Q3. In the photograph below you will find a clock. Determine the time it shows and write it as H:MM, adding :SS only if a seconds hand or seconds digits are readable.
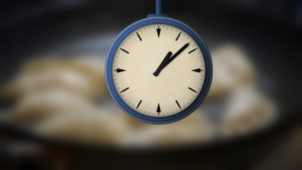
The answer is 1:08
